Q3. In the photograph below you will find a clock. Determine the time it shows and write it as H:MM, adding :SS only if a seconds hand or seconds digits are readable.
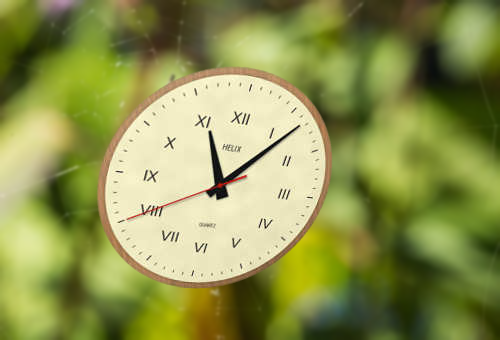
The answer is 11:06:40
